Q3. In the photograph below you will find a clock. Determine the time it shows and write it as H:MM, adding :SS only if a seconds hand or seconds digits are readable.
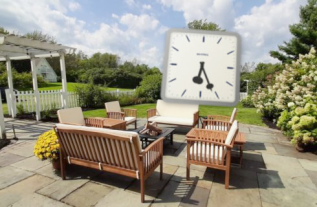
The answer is 6:26
